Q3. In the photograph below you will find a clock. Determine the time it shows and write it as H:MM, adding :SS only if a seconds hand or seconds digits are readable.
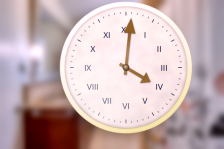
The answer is 4:01
